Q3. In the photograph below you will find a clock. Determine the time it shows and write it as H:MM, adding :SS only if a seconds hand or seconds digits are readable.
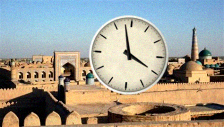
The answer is 3:58
